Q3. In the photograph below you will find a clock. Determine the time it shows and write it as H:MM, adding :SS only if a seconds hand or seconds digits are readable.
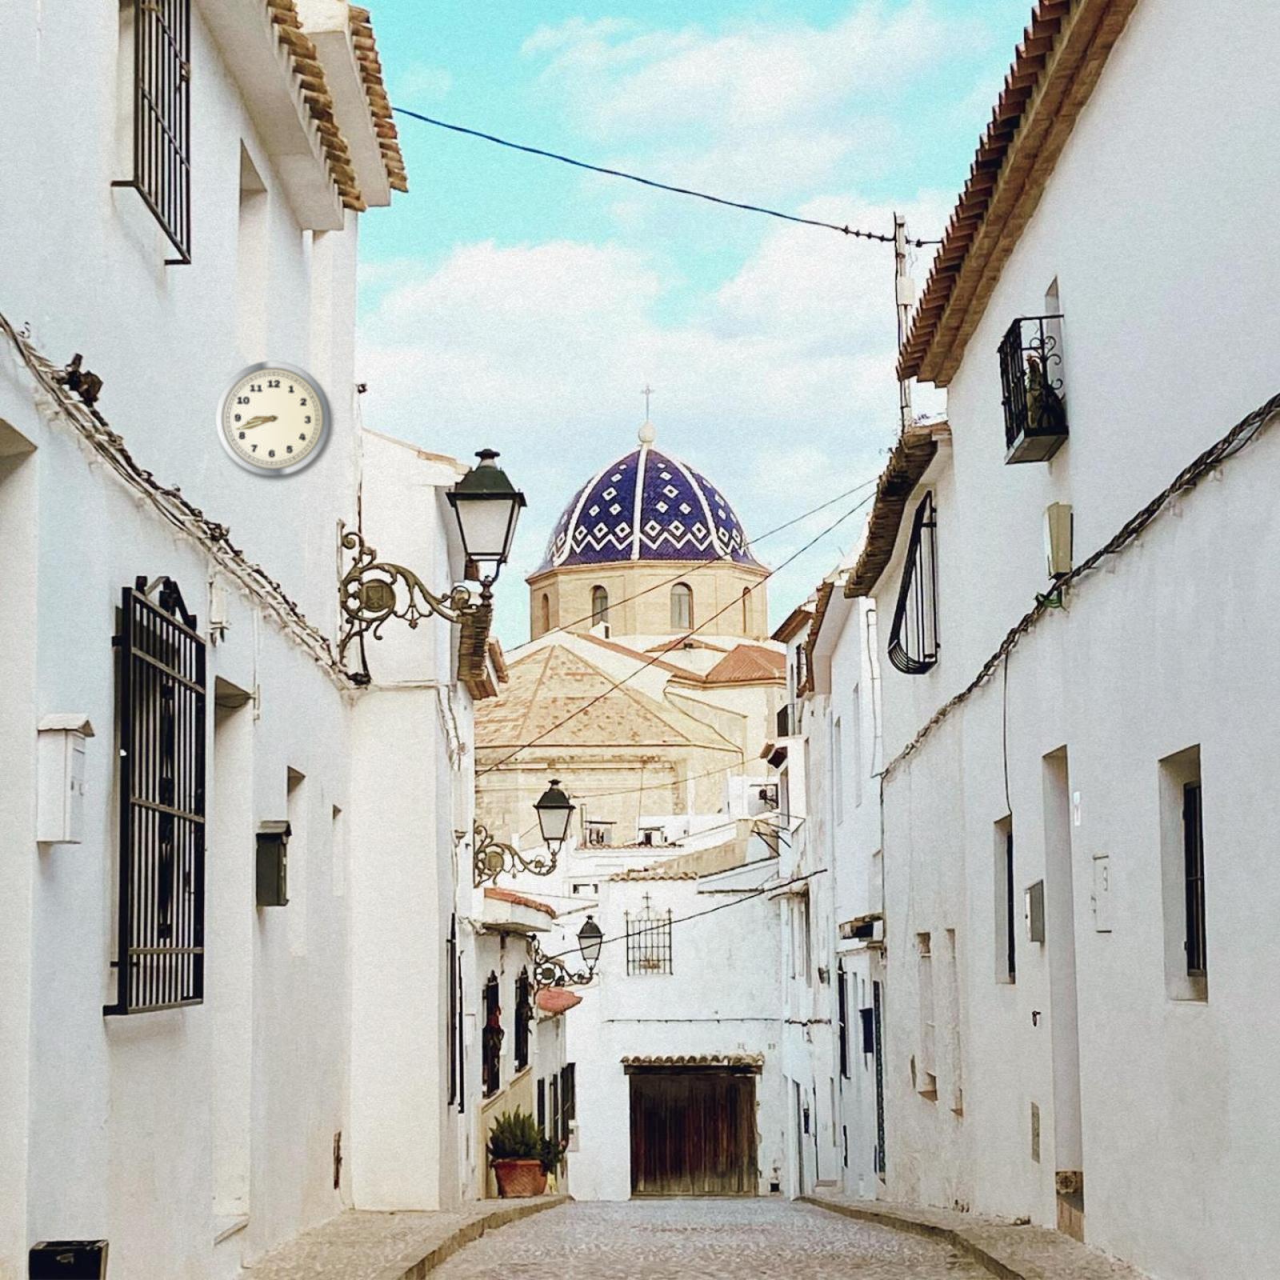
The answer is 8:42
